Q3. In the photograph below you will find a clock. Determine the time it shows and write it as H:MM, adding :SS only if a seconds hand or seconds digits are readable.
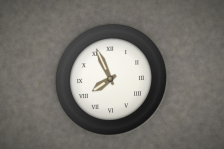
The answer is 7:56
